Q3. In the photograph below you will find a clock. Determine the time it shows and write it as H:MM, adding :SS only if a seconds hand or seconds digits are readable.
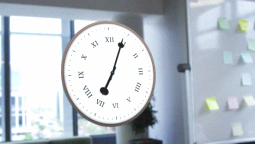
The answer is 7:04
